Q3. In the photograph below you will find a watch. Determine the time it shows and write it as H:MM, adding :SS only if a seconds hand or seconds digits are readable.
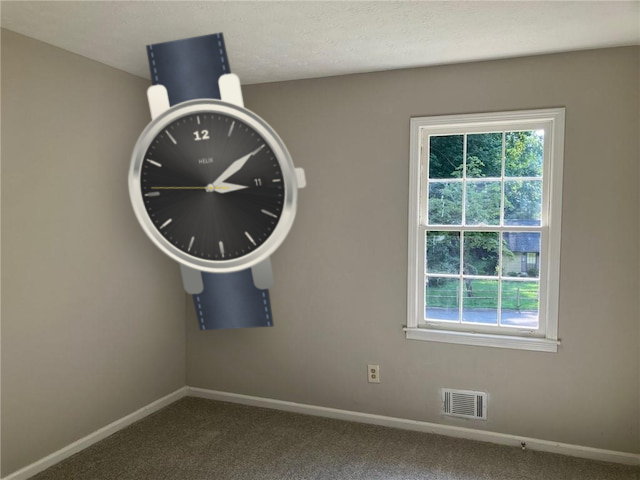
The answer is 3:09:46
